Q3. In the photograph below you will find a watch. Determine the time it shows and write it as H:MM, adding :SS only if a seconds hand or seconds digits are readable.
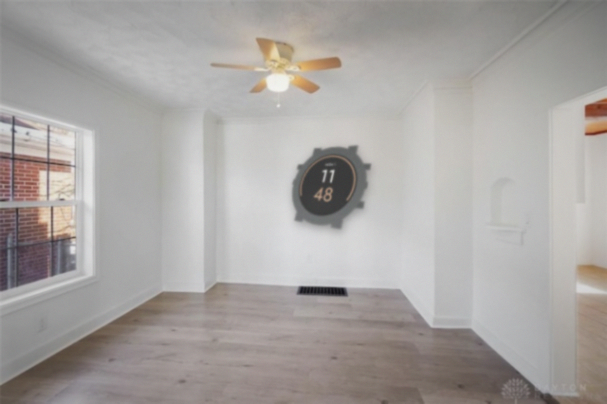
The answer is 11:48
